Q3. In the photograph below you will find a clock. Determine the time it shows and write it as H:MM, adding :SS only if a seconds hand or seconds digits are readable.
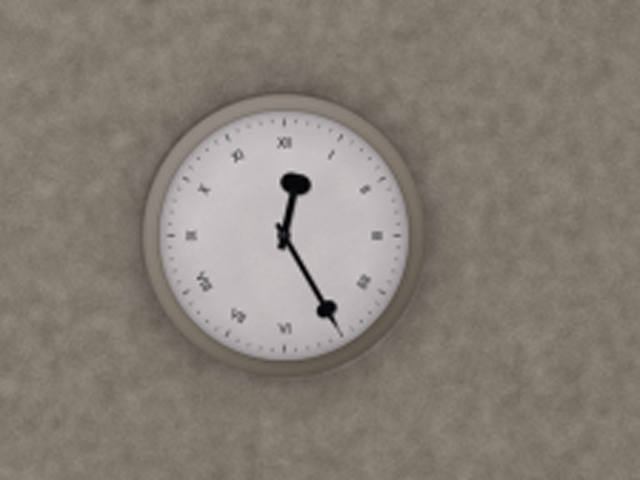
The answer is 12:25
